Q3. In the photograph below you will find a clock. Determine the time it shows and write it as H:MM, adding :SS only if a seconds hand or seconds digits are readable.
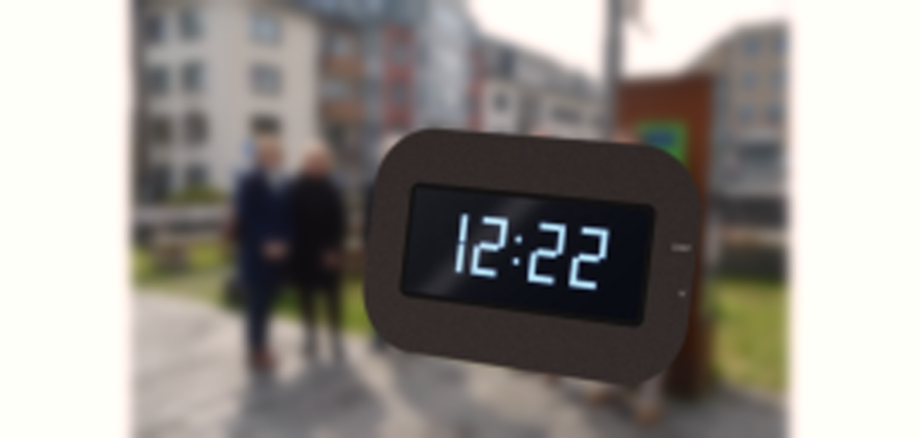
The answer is 12:22
